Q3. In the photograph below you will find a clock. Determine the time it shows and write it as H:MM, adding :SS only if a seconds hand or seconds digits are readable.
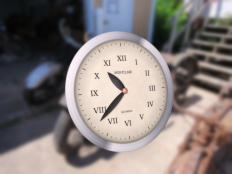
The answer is 10:38
